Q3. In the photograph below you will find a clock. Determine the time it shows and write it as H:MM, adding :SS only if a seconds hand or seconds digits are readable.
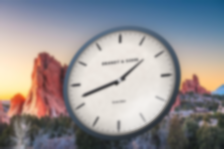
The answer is 1:42
